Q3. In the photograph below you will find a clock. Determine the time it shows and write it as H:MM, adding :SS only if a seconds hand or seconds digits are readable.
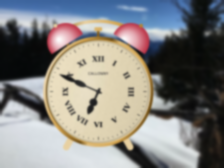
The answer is 6:49
